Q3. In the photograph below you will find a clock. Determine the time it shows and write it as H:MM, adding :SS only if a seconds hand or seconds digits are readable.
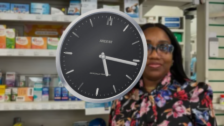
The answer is 5:16
